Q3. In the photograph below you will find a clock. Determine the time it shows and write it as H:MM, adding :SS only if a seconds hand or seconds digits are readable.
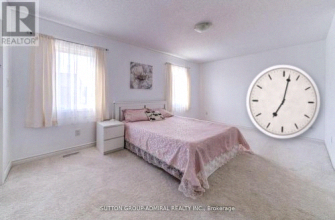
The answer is 7:02
